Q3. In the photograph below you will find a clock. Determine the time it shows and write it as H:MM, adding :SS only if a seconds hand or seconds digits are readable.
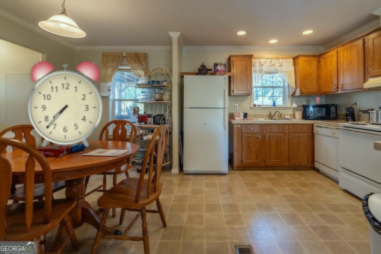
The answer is 7:37
